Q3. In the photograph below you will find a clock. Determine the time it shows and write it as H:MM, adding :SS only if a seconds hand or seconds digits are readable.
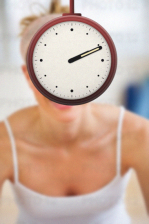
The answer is 2:11
